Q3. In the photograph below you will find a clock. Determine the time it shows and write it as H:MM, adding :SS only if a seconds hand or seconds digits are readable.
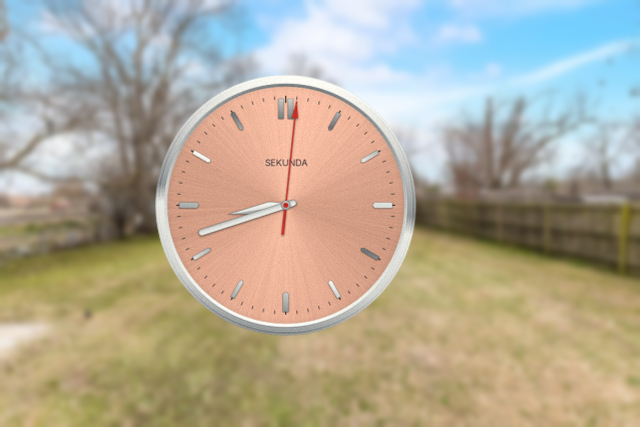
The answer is 8:42:01
